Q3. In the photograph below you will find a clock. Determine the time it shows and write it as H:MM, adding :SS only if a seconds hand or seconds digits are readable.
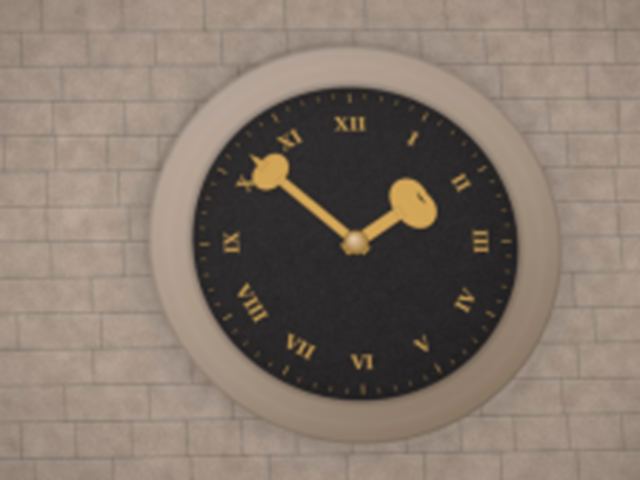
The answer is 1:52
